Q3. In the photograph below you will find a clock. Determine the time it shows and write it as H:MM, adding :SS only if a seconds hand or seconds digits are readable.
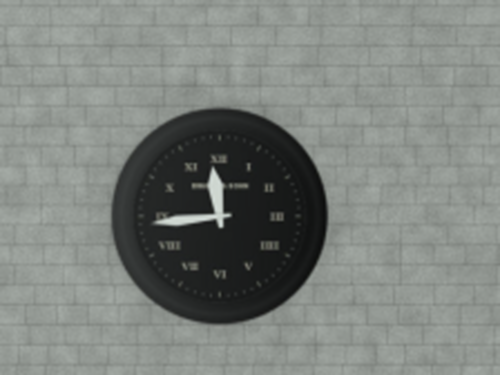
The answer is 11:44
